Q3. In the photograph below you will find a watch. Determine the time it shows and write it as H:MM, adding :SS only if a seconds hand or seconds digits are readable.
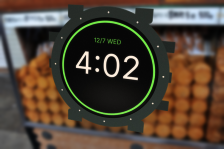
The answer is 4:02
